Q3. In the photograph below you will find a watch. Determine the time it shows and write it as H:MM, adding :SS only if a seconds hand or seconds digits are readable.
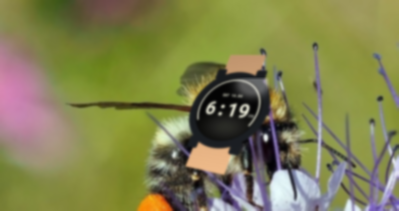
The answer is 6:19
